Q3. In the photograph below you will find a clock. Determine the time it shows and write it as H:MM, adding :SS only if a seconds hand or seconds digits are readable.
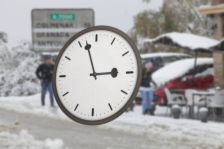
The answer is 2:57
